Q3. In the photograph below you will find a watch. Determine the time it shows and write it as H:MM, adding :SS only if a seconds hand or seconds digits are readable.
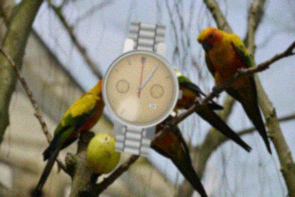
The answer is 1:05
